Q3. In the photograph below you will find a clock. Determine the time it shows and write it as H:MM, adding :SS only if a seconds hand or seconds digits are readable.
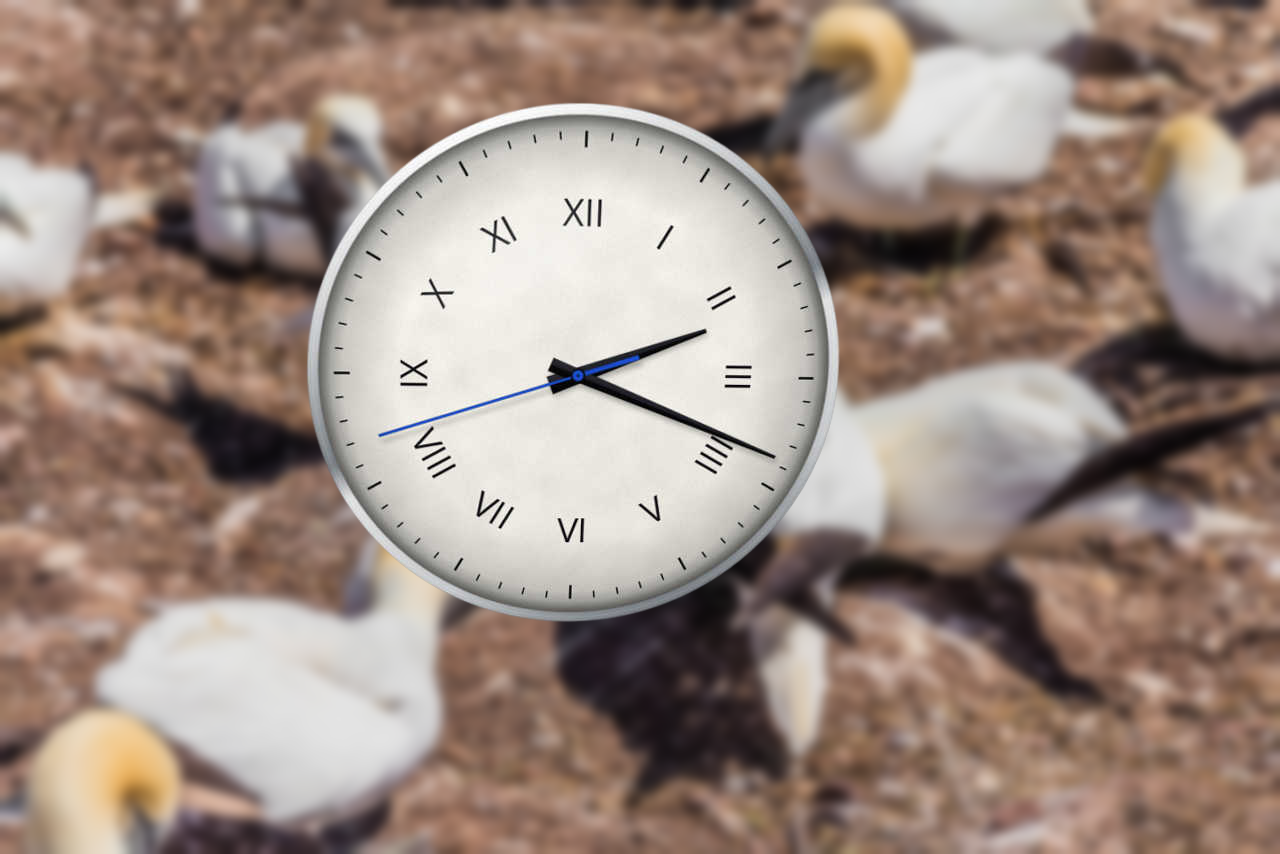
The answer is 2:18:42
